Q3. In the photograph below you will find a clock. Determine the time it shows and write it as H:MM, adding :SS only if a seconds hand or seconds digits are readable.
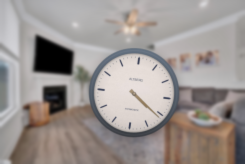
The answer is 4:21
